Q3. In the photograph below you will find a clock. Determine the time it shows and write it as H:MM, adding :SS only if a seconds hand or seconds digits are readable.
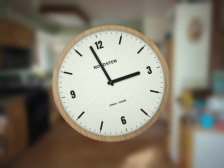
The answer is 2:58
